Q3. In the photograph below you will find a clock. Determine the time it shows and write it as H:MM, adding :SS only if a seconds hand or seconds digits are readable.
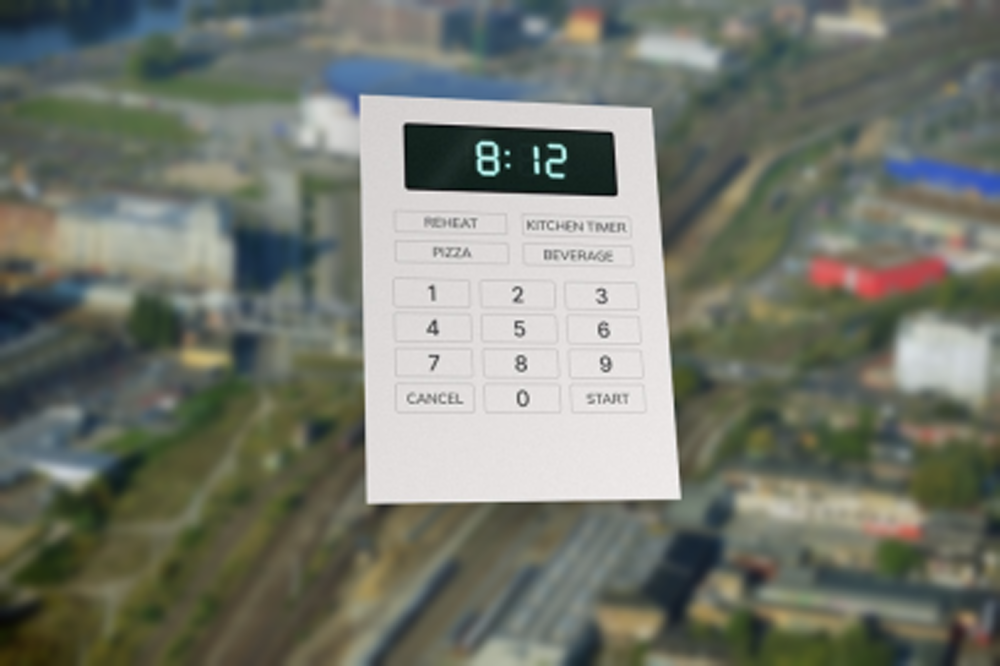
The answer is 8:12
